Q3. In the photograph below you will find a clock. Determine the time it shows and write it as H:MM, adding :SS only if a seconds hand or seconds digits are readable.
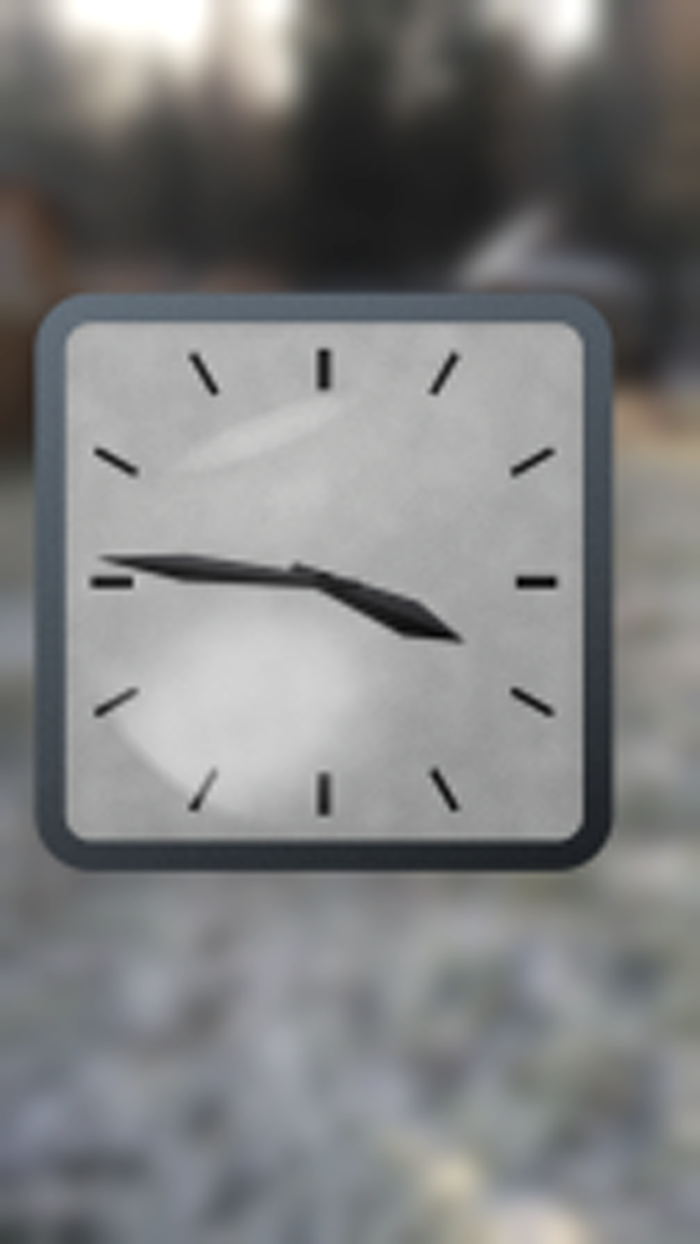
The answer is 3:46
